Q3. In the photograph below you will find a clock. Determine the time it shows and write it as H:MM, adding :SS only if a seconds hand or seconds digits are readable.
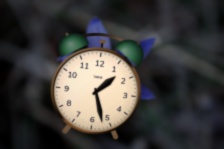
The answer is 1:27
